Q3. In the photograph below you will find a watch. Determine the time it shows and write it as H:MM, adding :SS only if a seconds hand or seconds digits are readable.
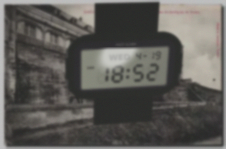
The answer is 18:52
